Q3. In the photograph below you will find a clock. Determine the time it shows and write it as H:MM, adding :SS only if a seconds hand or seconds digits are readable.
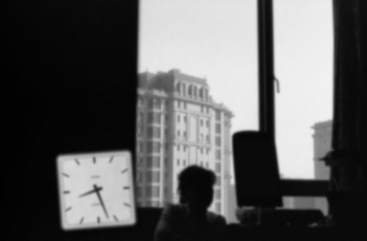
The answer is 8:27
